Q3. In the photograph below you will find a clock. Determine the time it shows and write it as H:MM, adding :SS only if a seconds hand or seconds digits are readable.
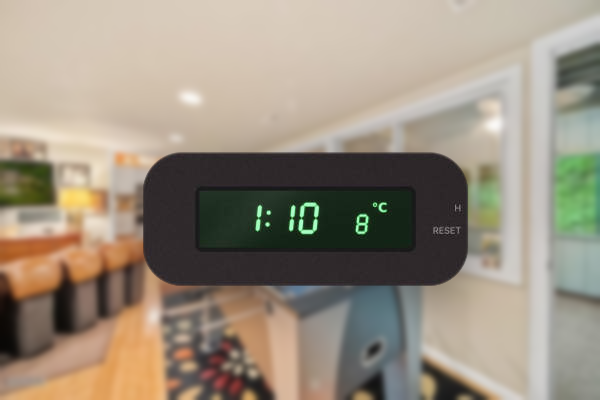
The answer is 1:10
